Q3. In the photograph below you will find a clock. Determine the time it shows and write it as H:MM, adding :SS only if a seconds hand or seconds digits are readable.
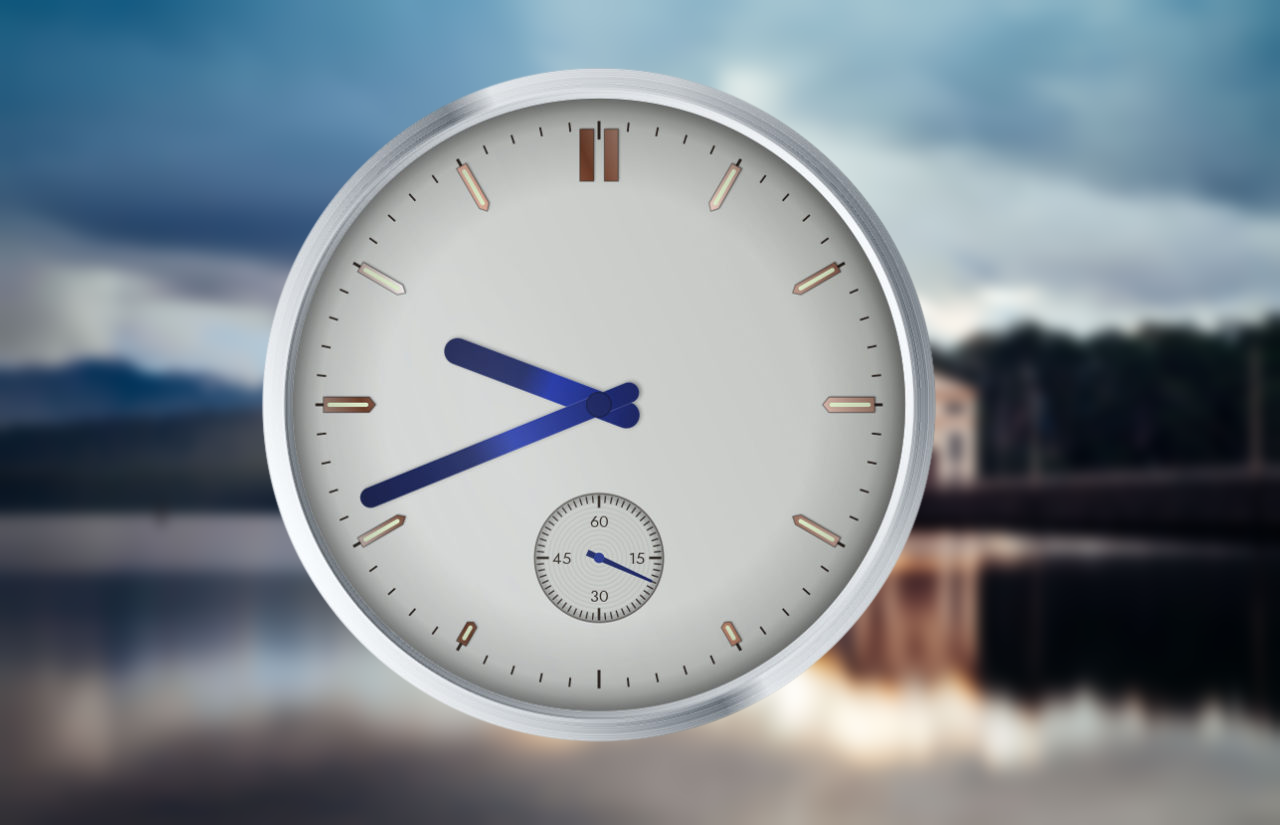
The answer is 9:41:19
